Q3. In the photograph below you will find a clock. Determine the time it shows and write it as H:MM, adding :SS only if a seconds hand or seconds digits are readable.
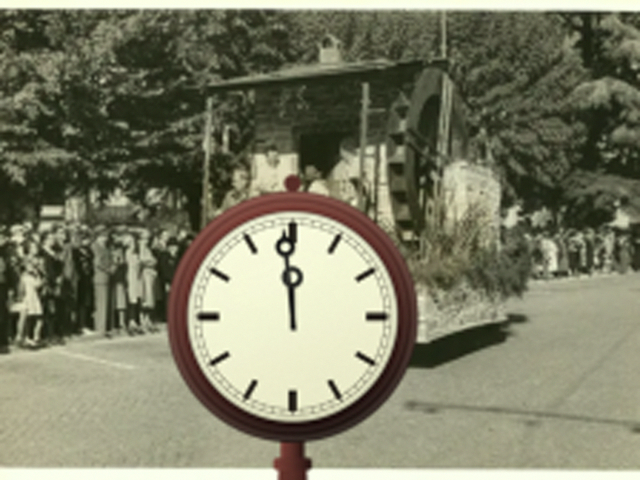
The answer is 11:59
